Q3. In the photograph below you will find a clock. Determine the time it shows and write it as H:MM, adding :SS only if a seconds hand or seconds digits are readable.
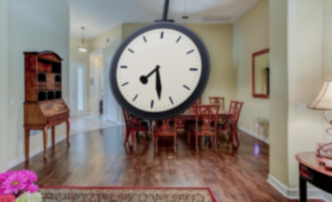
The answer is 7:28
